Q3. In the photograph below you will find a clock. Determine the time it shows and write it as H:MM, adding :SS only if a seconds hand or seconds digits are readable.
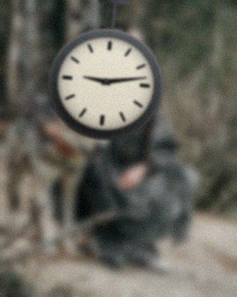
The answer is 9:13
